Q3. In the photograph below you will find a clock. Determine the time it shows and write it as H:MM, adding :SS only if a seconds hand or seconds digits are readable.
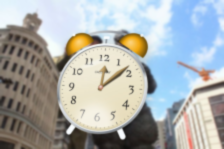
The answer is 12:08
